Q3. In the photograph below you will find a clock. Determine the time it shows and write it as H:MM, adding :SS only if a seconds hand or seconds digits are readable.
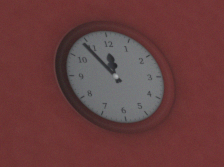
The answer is 11:54
